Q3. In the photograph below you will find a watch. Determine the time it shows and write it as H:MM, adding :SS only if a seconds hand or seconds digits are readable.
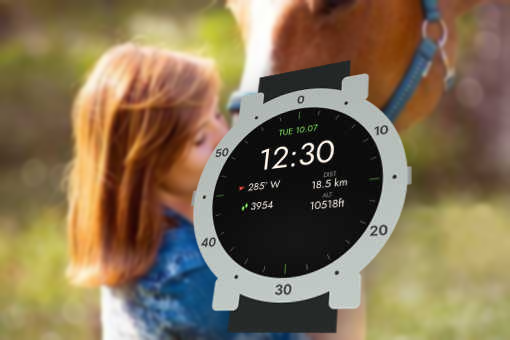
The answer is 12:30
